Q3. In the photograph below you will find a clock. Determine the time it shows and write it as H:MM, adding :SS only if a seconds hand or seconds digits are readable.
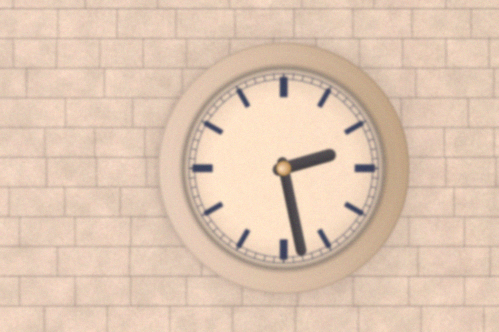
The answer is 2:28
